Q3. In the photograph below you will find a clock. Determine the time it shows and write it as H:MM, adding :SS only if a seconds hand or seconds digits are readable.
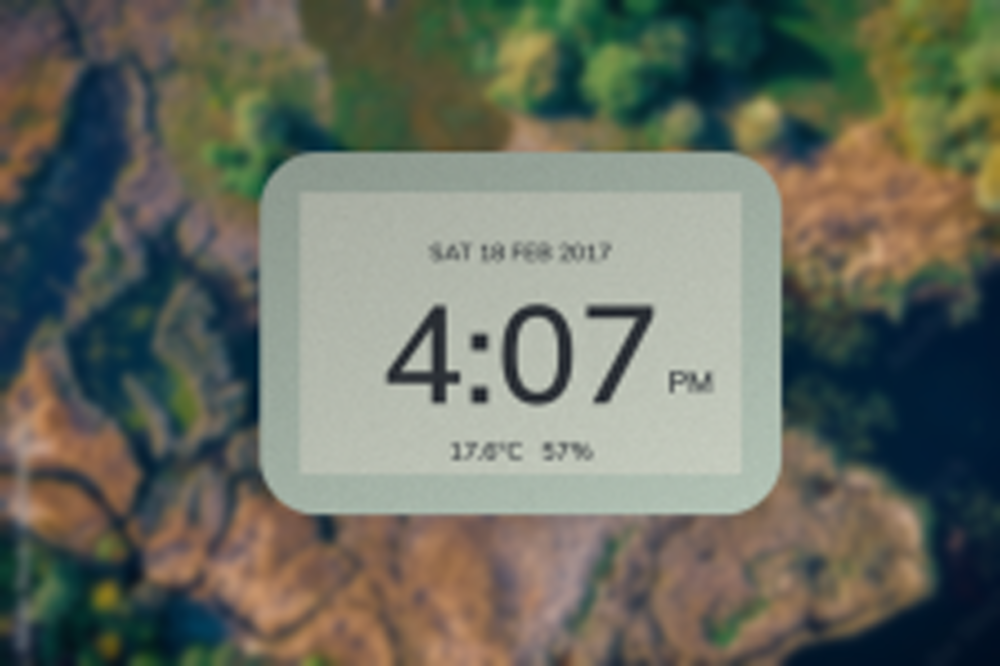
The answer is 4:07
